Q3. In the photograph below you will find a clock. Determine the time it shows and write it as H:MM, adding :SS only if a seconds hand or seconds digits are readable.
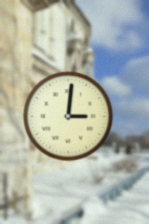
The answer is 3:01
